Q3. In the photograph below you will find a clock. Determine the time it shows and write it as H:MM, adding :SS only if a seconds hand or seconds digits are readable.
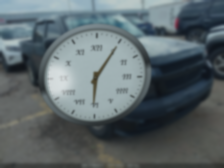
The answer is 6:05
